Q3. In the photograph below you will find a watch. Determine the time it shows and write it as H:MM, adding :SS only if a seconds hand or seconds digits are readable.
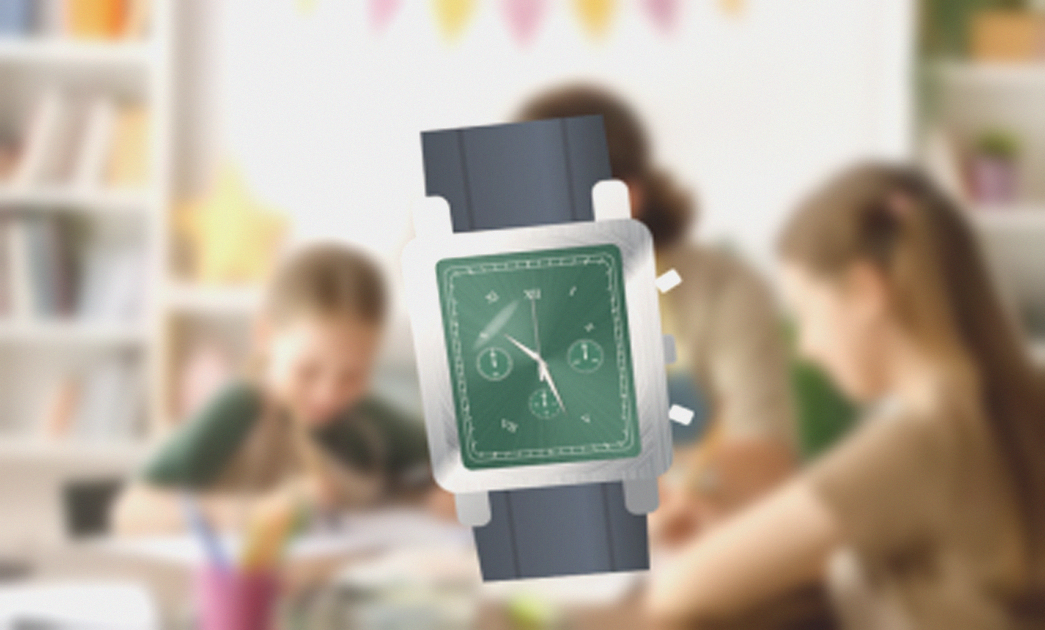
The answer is 10:27
